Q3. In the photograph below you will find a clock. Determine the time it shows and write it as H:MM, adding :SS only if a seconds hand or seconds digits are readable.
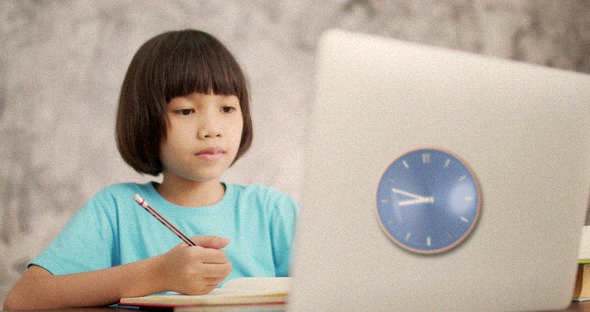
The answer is 8:48
